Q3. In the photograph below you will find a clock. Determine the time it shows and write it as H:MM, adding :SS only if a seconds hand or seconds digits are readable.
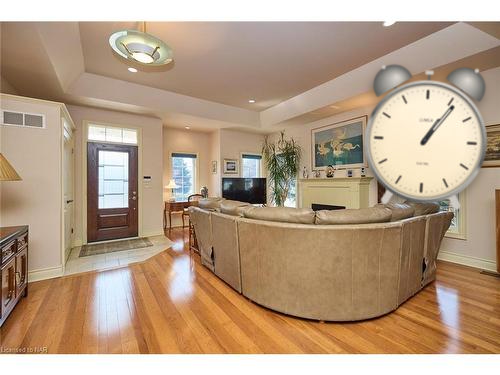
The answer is 1:06
